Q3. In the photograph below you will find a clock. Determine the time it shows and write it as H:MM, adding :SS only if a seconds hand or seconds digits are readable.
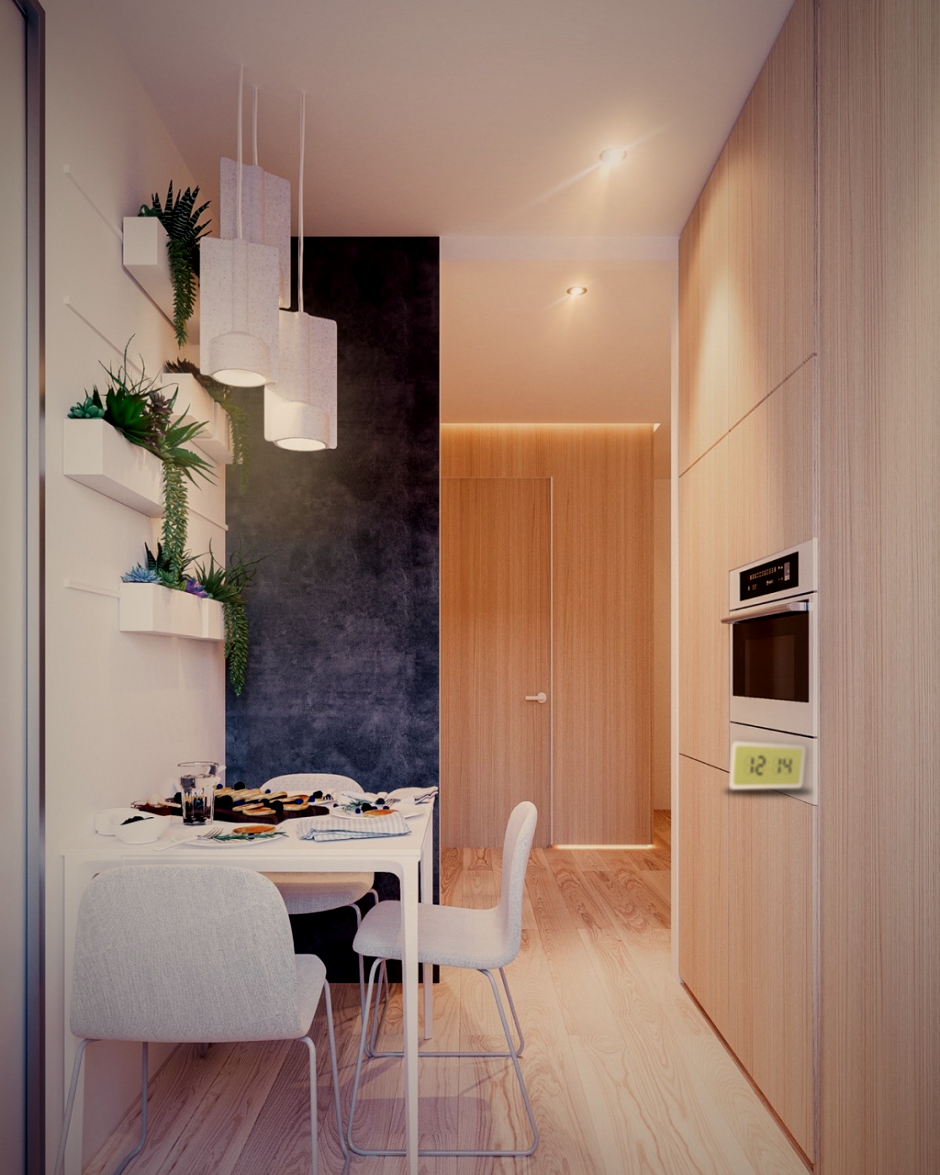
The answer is 12:14
